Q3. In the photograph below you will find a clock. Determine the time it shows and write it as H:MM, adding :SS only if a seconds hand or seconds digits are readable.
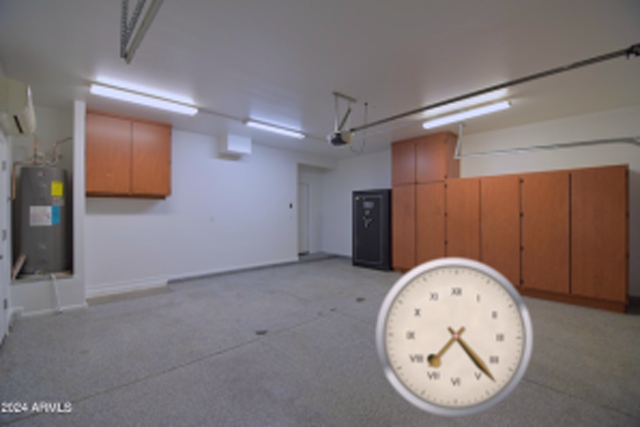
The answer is 7:23
